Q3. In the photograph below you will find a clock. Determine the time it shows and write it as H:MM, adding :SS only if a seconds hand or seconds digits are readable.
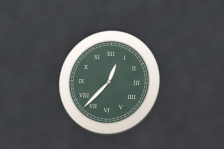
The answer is 12:37
